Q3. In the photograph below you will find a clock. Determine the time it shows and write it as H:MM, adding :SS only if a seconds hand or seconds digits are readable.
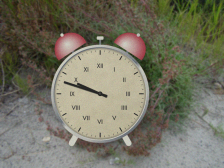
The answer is 9:48
